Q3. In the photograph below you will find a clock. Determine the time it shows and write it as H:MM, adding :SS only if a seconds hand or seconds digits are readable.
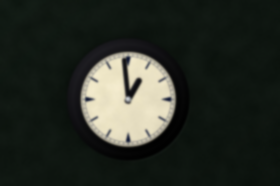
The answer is 12:59
